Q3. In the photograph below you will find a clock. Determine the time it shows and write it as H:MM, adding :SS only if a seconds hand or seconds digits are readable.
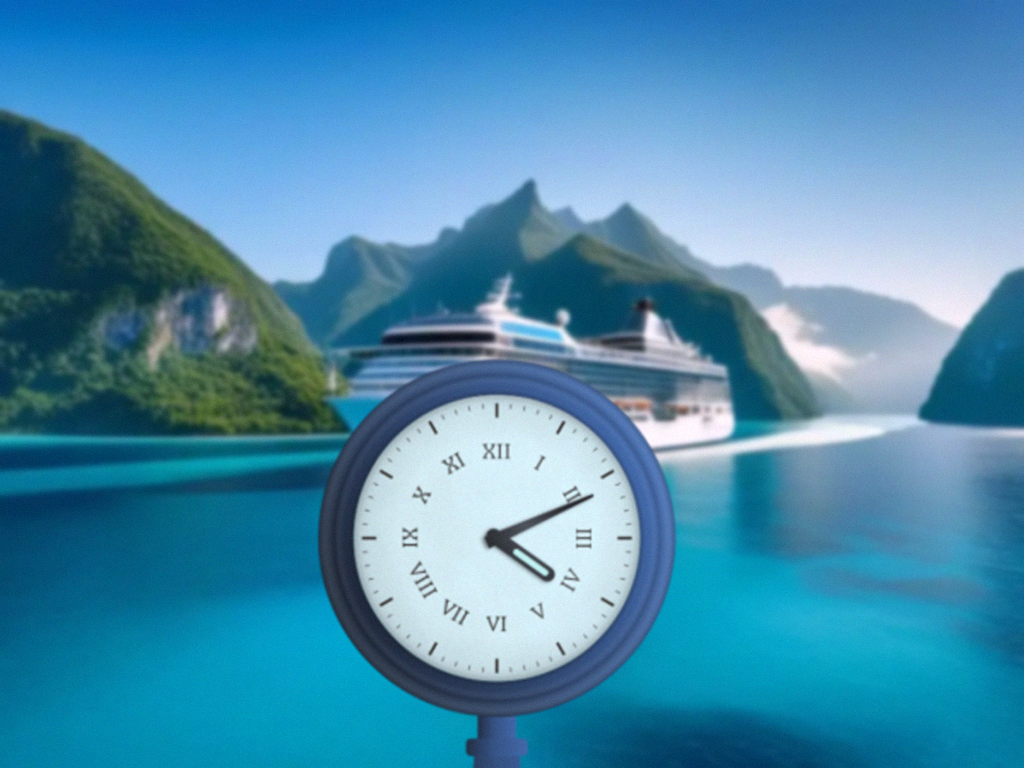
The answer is 4:11
